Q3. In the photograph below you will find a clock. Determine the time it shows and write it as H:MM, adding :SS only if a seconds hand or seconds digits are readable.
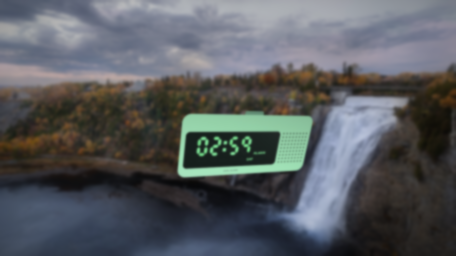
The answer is 2:59
